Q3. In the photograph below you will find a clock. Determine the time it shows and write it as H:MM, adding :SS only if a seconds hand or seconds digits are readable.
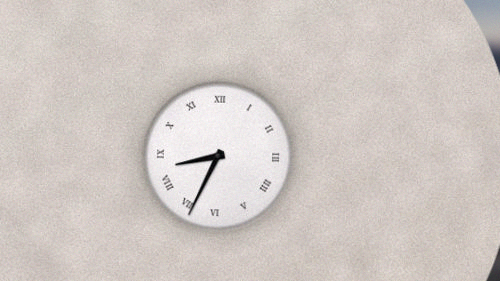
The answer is 8:34
